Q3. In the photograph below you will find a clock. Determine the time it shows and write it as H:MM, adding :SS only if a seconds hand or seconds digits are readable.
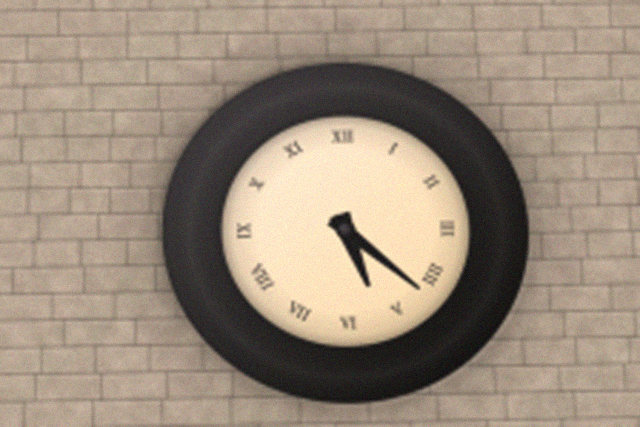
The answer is 5:22
